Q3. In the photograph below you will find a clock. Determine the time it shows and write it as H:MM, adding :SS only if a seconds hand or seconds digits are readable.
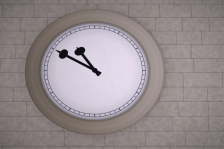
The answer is 10:50
